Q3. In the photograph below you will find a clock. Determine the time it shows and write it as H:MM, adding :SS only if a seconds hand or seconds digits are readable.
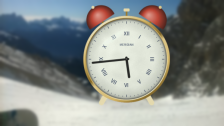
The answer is 5:44
